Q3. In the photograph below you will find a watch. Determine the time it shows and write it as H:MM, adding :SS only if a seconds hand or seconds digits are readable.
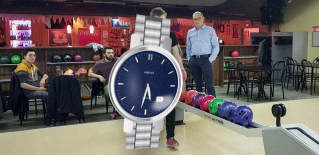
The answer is 5:32
